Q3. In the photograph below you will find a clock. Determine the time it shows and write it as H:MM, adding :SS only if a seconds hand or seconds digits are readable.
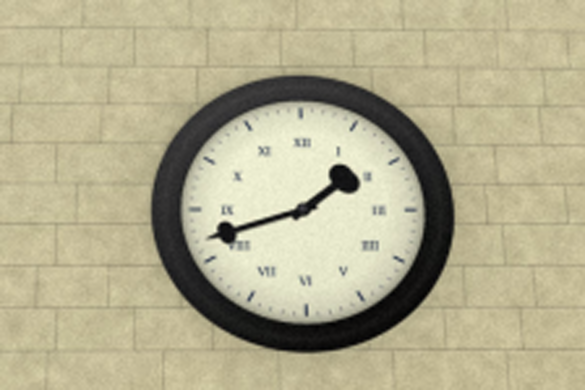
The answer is 1:42
